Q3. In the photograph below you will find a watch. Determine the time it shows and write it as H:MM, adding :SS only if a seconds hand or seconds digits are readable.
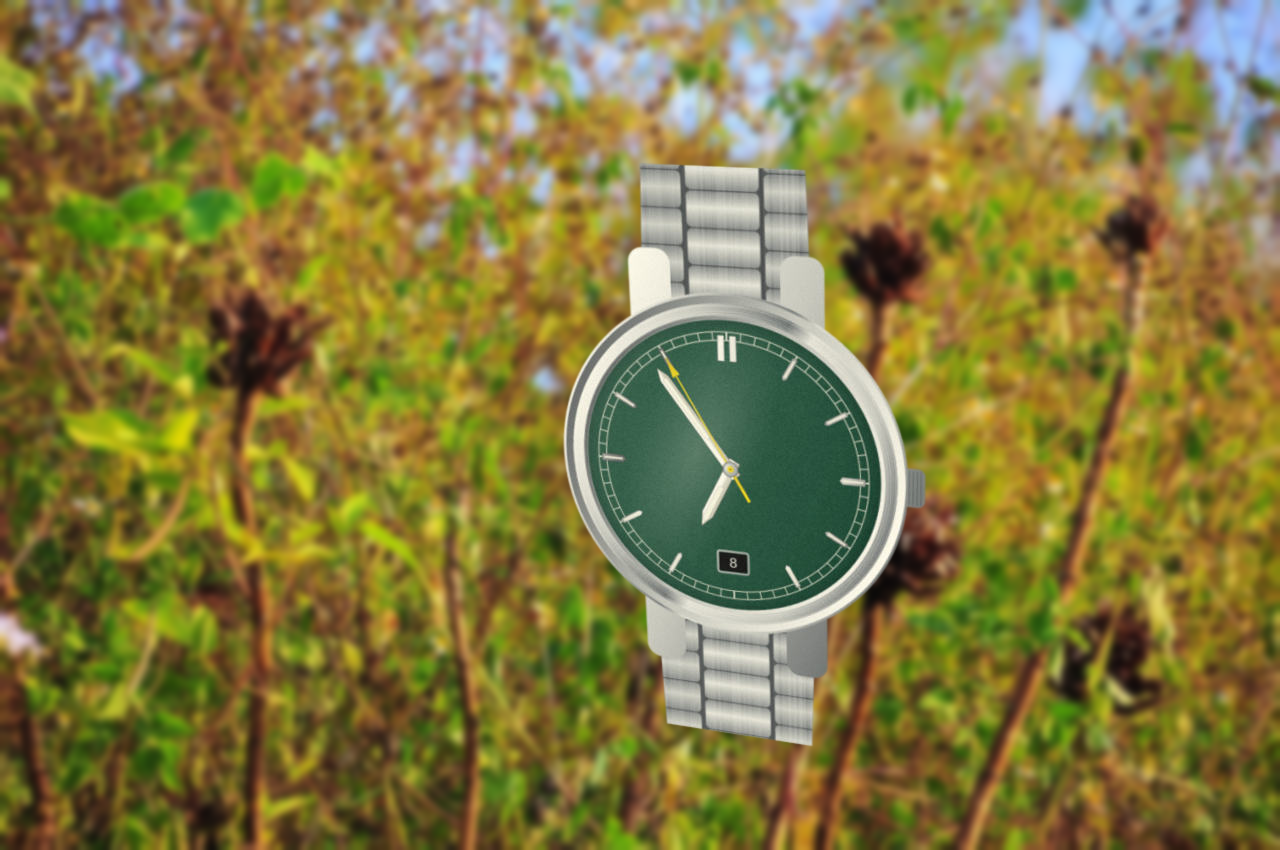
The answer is 6:53:55
